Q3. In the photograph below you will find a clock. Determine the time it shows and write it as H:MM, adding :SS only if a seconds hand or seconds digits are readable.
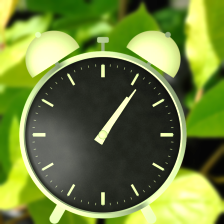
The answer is 1:06
